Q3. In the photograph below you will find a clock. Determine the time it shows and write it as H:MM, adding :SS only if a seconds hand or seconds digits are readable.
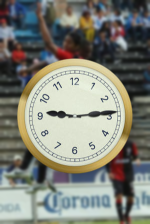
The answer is 9:14
